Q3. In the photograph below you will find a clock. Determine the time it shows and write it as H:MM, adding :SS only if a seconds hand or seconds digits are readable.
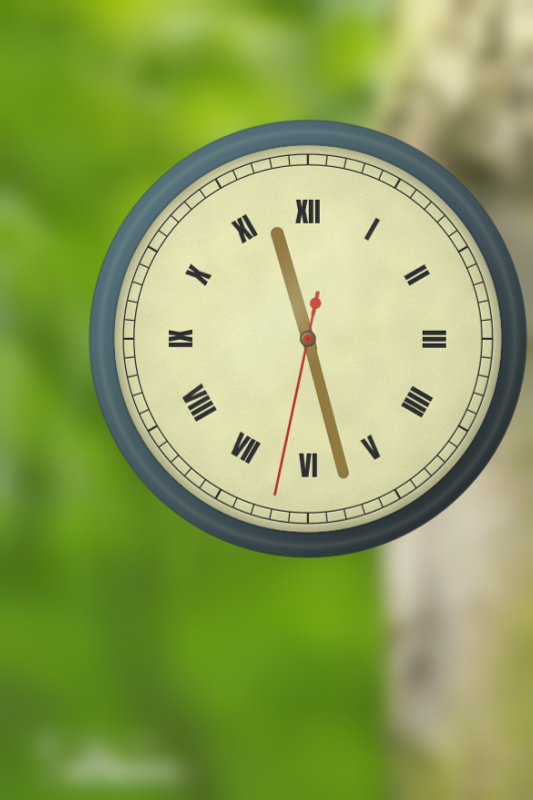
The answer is 11:27:32
